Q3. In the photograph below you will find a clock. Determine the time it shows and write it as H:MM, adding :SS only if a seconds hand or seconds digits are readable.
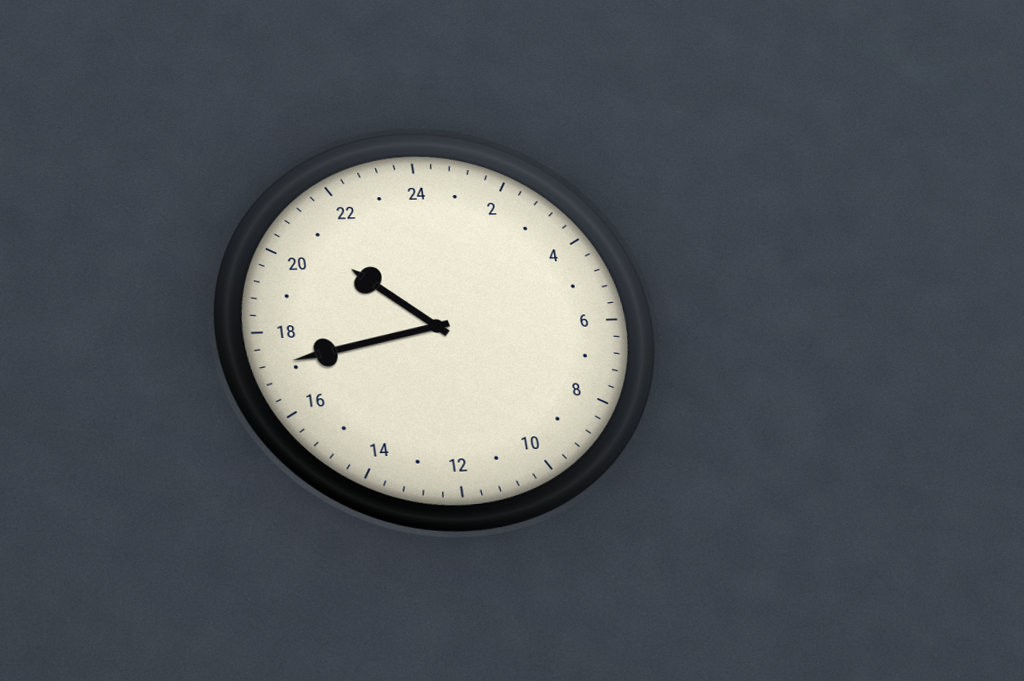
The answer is 20:43
